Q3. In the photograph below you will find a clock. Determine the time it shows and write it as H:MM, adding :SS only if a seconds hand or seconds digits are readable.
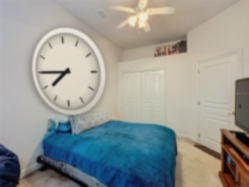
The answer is 7:45
